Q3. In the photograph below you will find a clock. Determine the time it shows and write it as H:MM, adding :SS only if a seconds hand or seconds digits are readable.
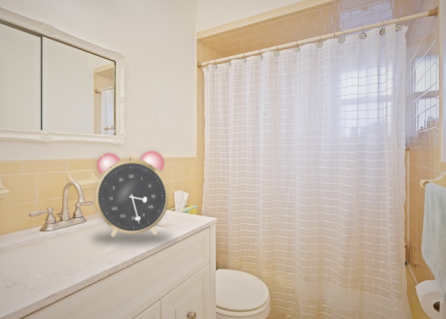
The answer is 3:28
